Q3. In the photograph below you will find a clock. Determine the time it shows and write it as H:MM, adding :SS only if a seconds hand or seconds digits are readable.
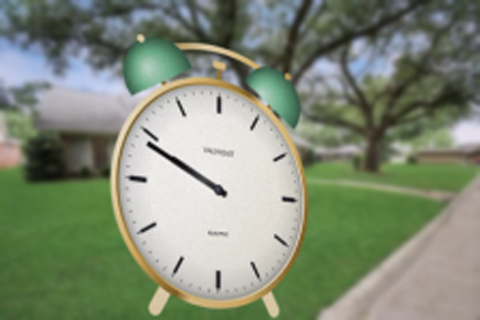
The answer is 9:49
